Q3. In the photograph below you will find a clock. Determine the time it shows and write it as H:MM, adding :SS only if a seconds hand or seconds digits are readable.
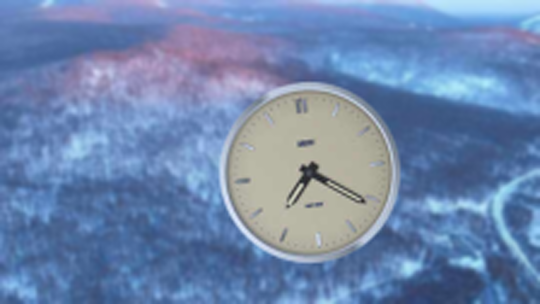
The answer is 7:21
